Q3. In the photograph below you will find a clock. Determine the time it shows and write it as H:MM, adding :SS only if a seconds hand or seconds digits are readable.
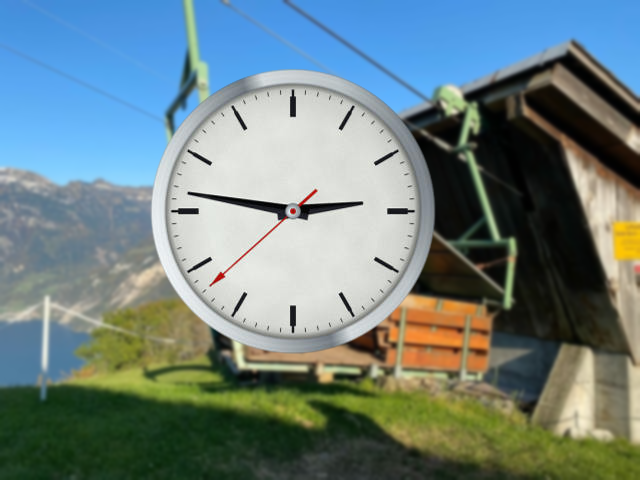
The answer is 2:46:38
